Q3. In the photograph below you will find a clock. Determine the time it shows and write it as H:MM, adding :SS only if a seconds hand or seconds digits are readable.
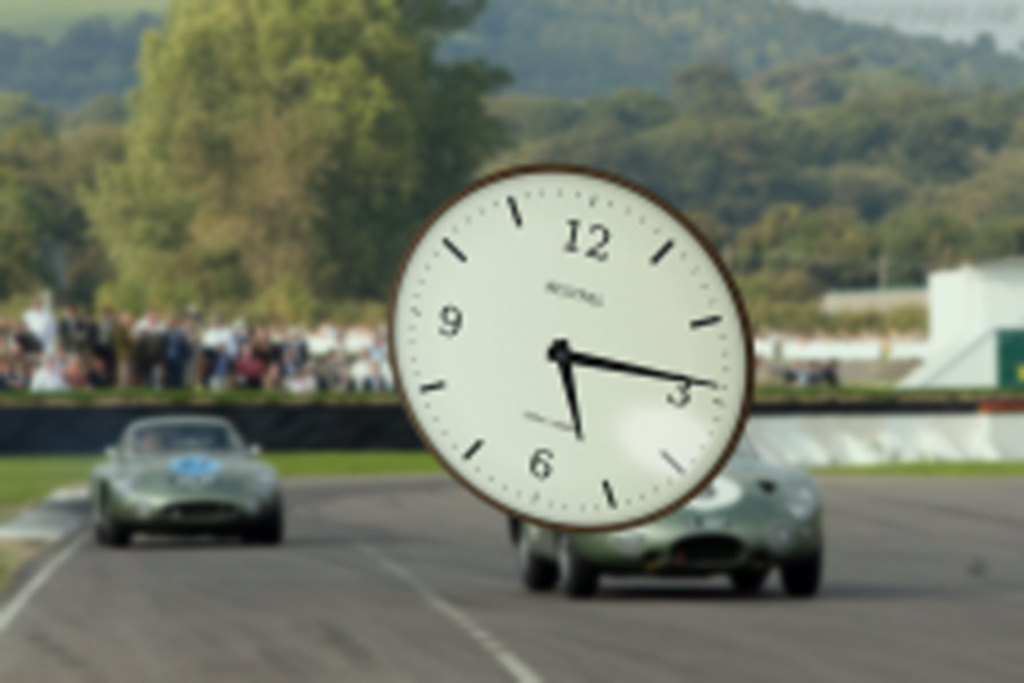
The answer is 5:14
